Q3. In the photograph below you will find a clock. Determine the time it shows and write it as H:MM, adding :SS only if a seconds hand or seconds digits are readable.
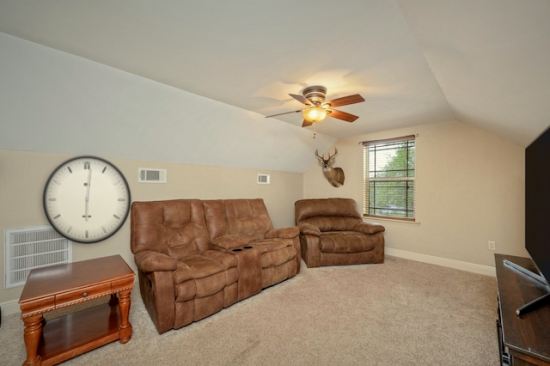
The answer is 6:01
